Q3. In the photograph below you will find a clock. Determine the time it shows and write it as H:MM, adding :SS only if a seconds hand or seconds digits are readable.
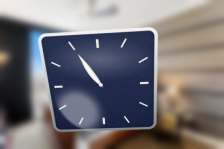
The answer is 10:55
